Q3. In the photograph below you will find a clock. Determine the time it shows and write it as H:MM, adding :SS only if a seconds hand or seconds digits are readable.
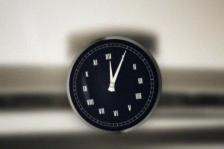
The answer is 12:05
